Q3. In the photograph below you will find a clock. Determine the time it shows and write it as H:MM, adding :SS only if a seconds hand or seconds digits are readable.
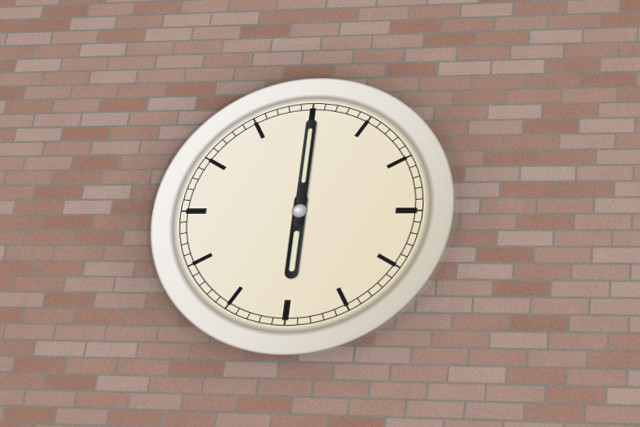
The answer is 6:00
